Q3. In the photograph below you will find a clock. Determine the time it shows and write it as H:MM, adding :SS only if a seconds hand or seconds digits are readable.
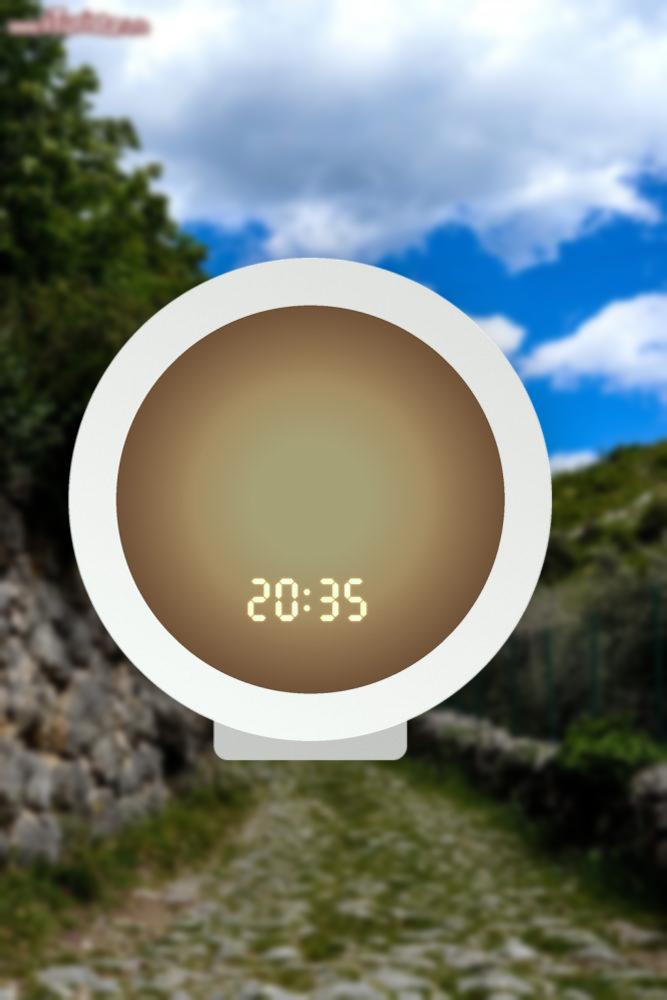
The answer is 20:35
